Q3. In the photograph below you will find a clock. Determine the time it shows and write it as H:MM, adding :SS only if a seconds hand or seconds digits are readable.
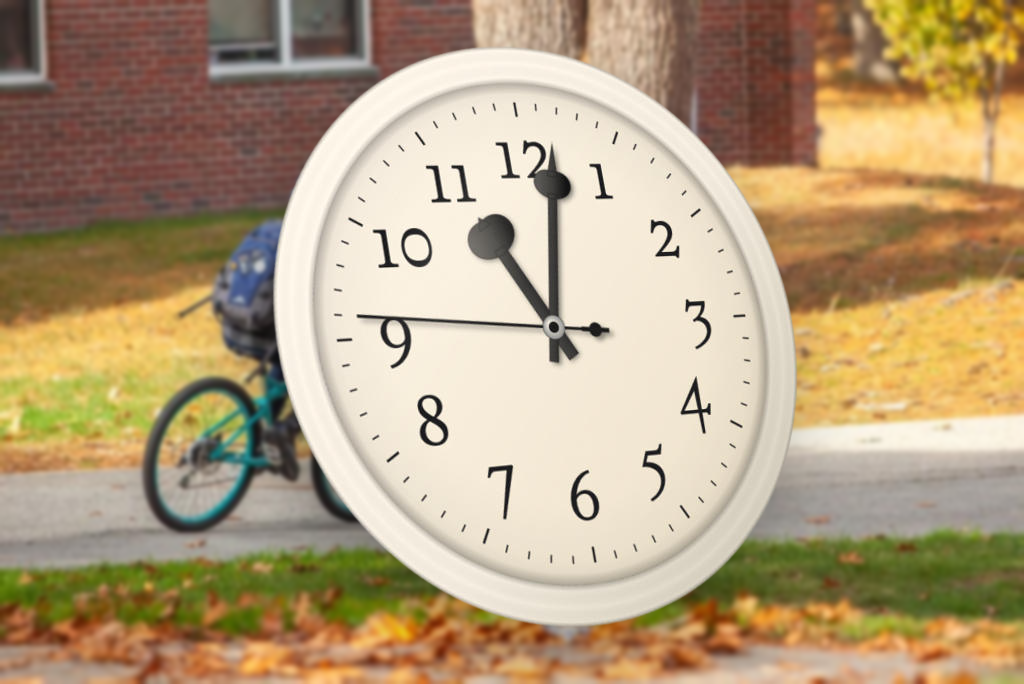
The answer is 11:01:46
